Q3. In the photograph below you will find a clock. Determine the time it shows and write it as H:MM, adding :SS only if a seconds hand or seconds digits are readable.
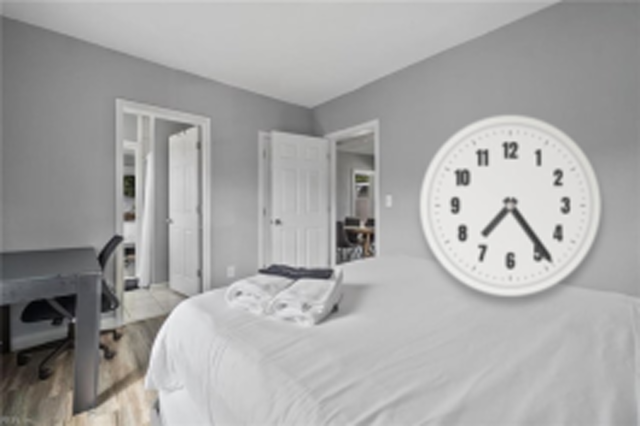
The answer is 7:24
